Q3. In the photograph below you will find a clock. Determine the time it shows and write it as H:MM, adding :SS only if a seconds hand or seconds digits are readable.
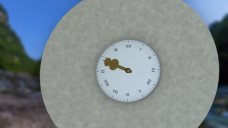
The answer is 9:49
